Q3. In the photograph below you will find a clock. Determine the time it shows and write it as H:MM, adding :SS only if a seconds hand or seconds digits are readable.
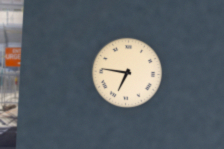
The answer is 6:46
